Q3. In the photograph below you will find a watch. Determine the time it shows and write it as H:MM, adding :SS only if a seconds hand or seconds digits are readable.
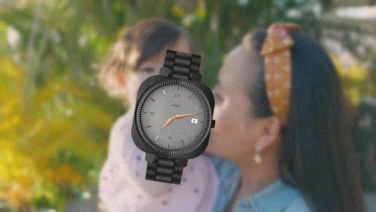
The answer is 7:12
